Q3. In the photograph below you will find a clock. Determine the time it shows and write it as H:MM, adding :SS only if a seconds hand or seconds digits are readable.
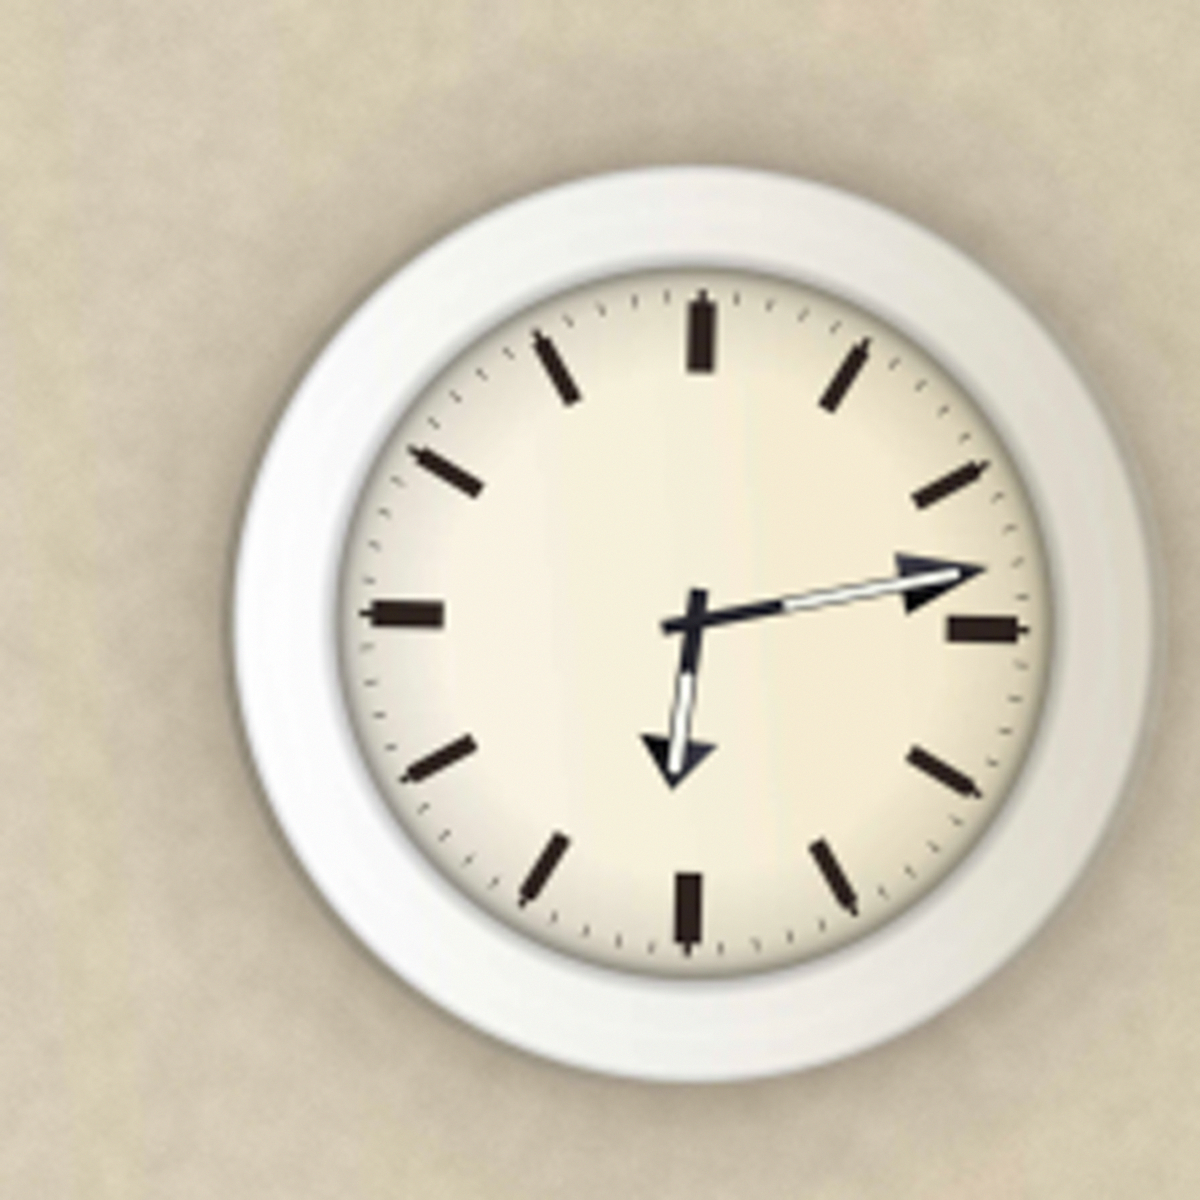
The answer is 6:13
